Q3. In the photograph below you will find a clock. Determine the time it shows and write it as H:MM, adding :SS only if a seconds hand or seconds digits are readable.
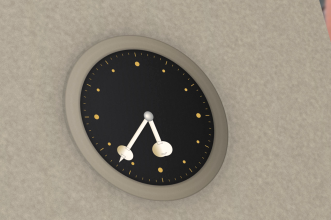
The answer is 5:37
